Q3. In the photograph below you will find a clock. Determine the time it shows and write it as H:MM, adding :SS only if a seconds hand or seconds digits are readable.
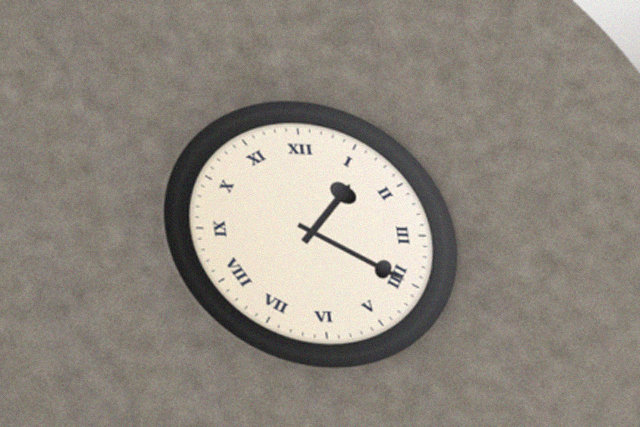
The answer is 1:20
